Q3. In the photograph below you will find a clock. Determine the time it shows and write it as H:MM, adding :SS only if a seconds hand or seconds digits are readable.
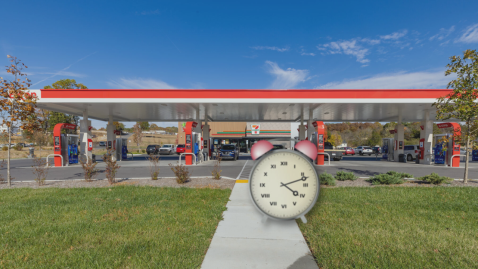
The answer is 4:12
